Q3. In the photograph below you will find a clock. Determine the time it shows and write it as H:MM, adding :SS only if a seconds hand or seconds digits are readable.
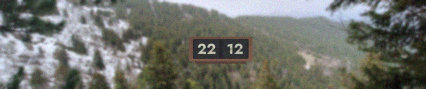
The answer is 22:12
